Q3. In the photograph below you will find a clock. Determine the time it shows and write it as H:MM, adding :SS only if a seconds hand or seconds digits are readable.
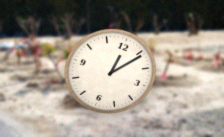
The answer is 12:06
